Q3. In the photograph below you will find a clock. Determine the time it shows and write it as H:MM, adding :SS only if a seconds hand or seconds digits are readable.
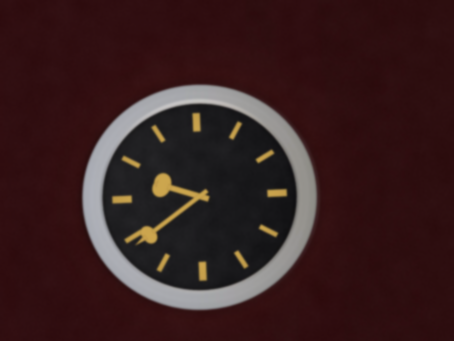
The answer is 9:39
